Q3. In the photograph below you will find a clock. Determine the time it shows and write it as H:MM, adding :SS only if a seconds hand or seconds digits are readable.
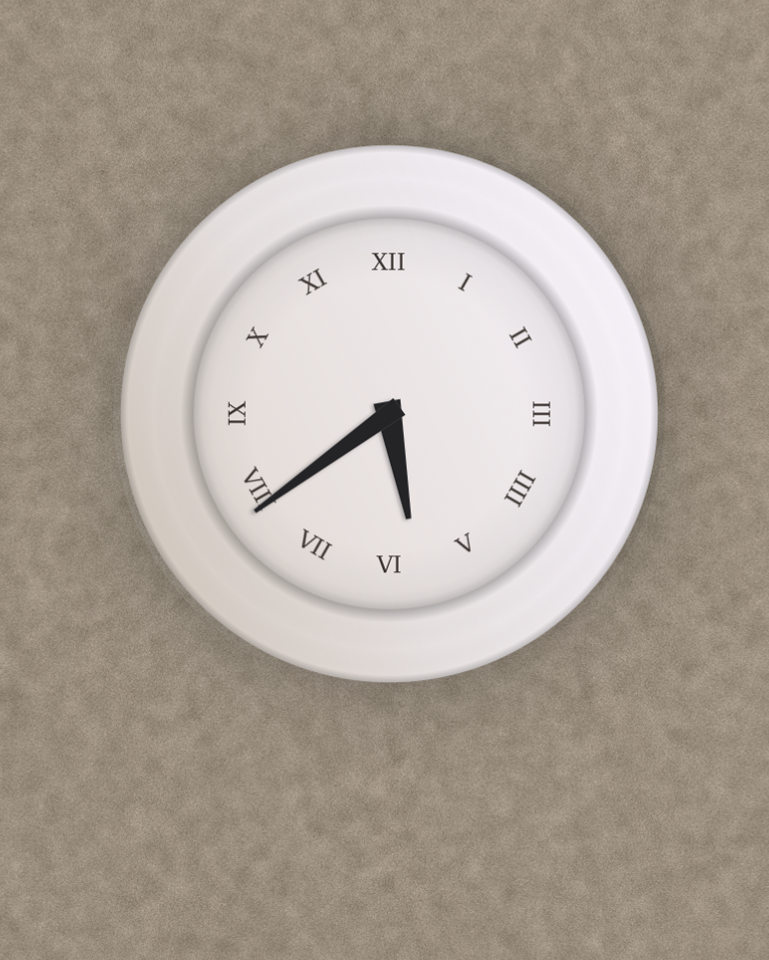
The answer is 5:39
